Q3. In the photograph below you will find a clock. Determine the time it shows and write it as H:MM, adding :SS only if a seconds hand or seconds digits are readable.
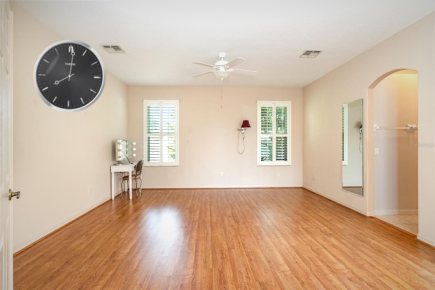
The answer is 8:01
